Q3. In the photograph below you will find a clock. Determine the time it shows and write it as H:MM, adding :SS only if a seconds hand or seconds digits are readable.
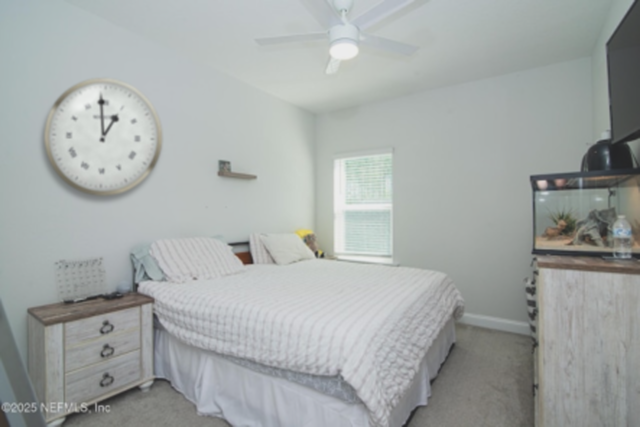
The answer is 12:59
